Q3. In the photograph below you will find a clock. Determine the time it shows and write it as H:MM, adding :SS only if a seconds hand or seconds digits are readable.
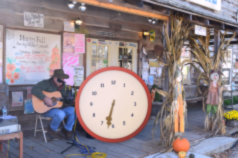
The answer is 6:32
